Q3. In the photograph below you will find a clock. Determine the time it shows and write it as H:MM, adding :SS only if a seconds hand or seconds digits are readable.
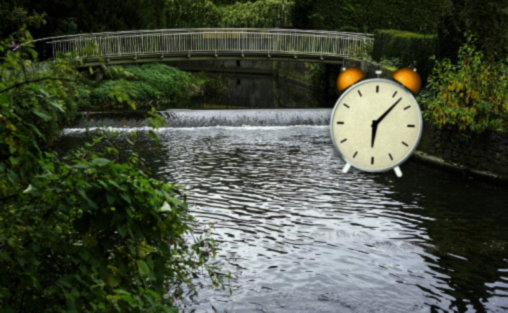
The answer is 6:07
